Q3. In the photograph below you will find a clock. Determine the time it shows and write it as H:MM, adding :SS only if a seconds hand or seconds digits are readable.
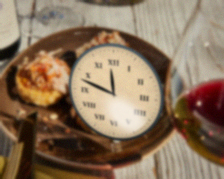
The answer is 11:48
